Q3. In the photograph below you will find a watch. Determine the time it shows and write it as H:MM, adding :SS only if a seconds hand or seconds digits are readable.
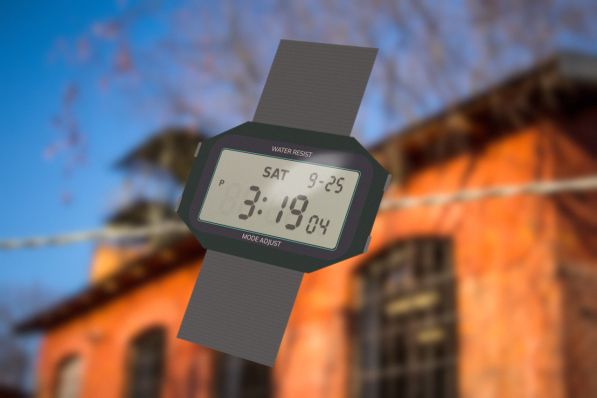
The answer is 3:19:04
